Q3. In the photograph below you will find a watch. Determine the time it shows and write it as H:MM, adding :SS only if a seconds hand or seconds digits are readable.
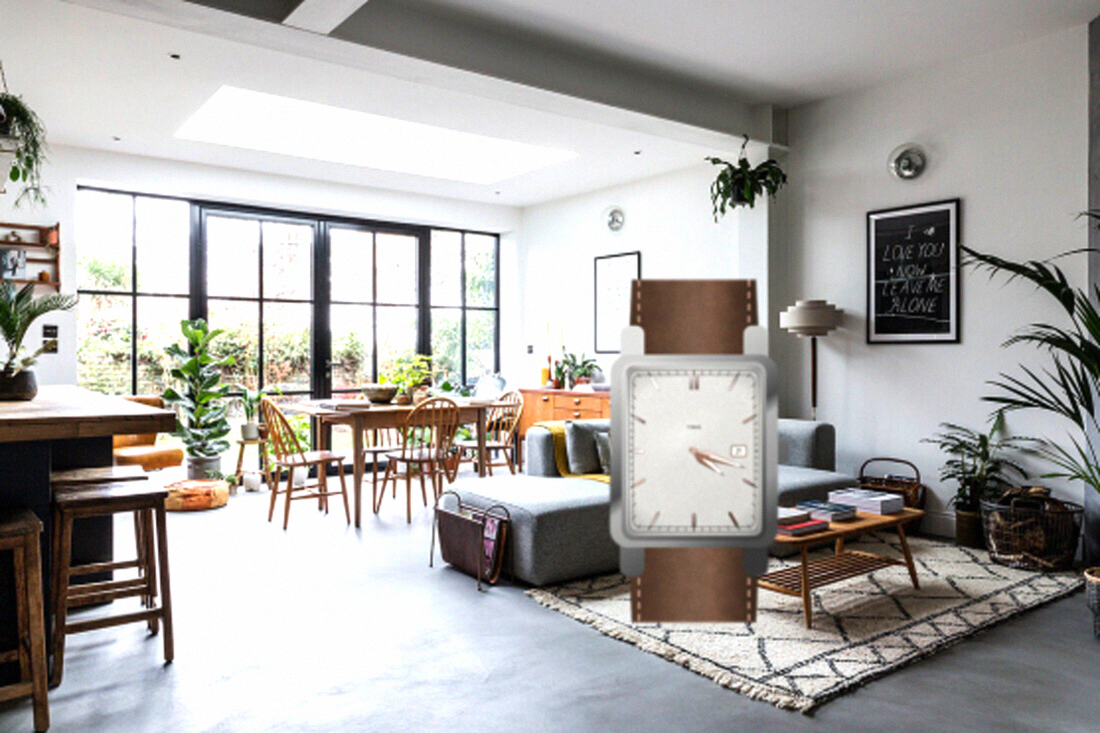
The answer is 4:18
